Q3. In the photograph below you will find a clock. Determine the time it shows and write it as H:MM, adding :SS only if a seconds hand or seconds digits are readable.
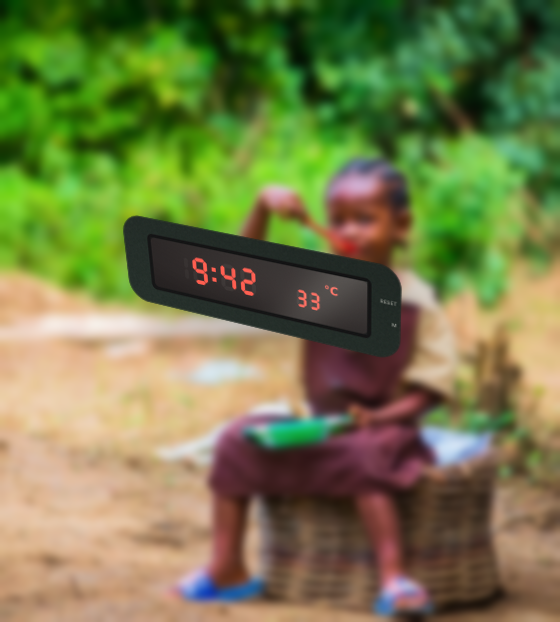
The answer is 9:42
